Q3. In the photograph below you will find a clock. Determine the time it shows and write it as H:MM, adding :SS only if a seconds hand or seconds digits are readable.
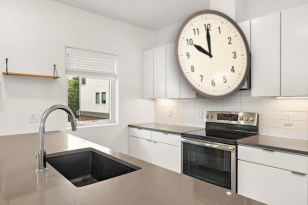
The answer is 10:00
